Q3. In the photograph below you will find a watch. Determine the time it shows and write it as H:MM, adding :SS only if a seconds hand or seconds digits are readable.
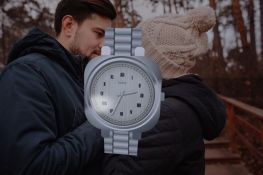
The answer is 2:34
